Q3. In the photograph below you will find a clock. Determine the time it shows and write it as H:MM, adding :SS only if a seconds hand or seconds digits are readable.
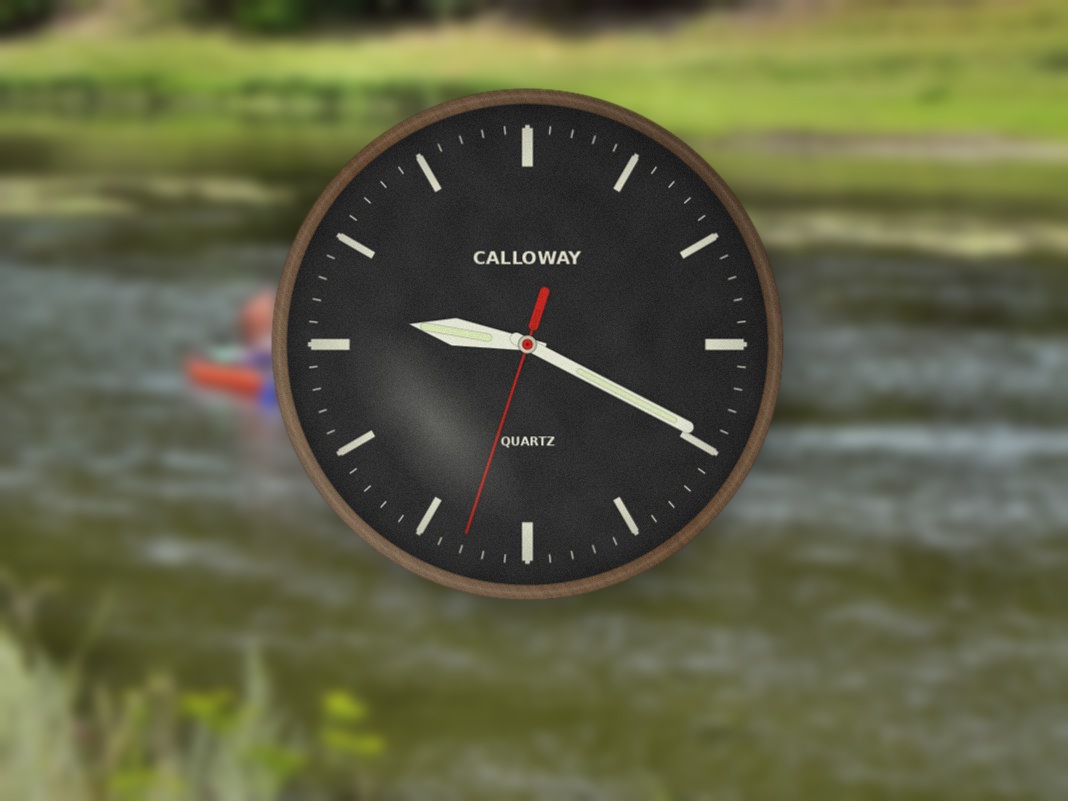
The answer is 9:19:33
